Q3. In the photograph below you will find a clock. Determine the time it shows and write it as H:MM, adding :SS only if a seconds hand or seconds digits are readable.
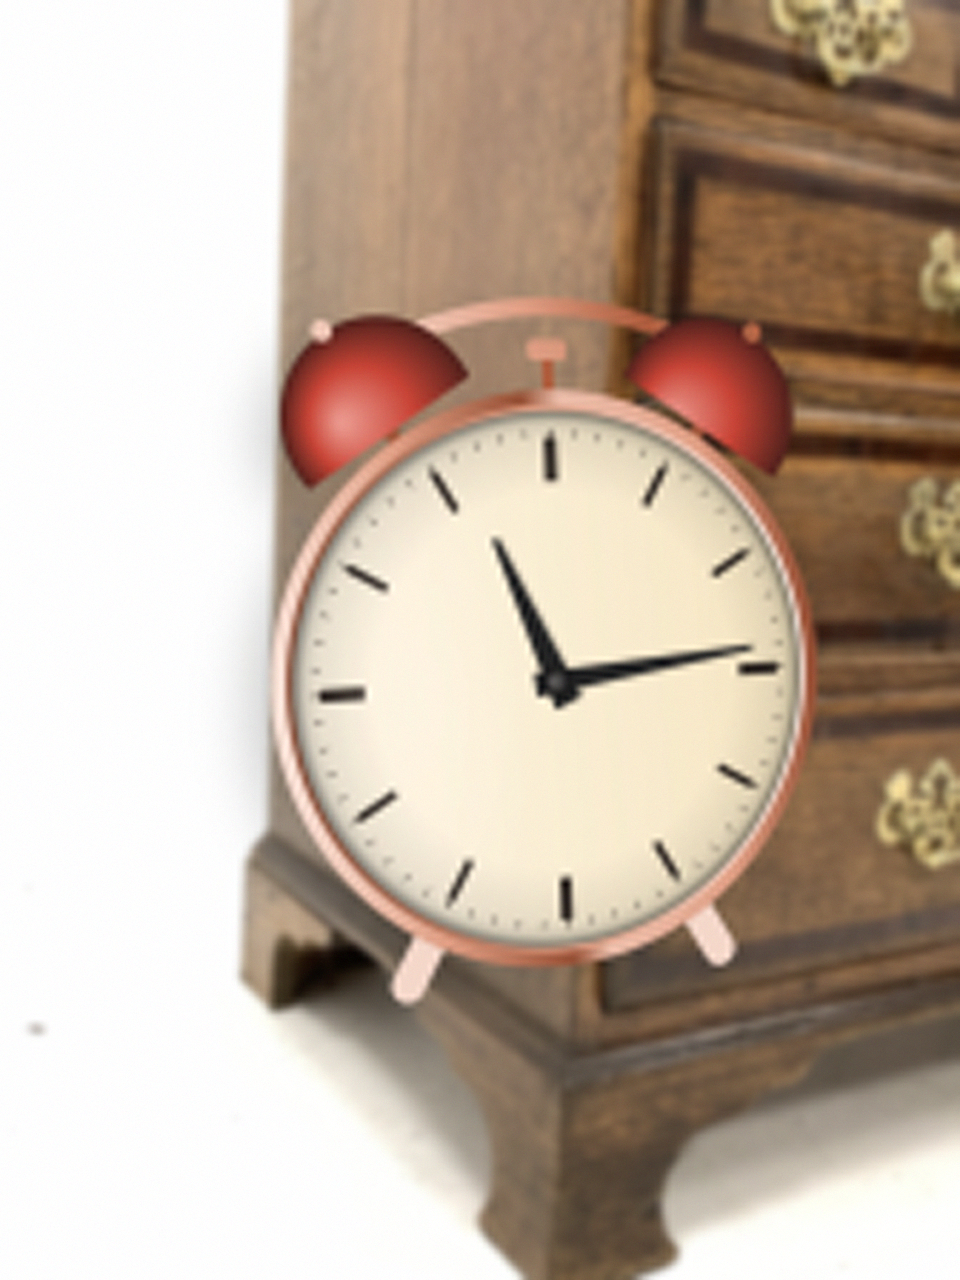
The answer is 11:14
